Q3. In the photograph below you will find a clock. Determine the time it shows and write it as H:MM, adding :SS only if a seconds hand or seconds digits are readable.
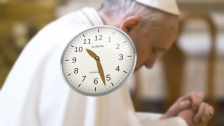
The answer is 10:27
